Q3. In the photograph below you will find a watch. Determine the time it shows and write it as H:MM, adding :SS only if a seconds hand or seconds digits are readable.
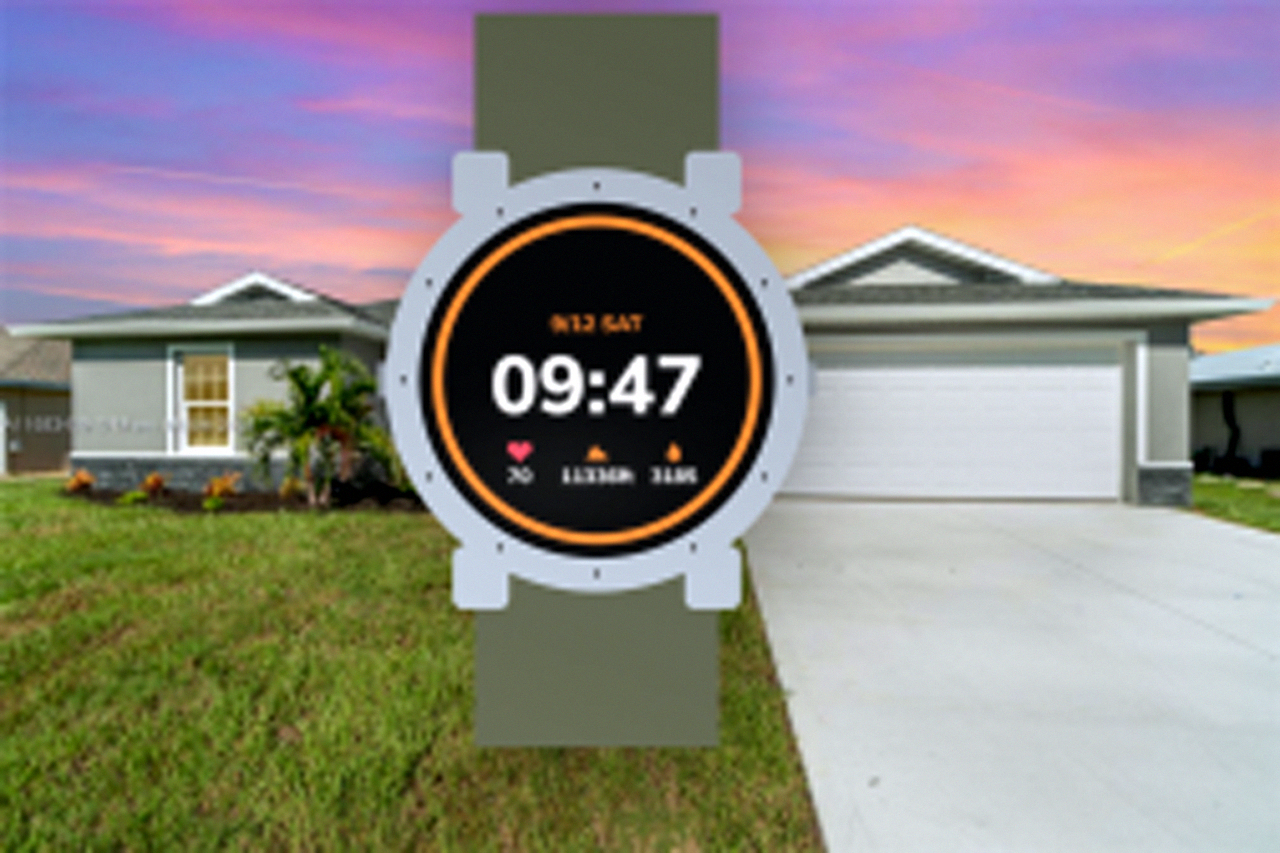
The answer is 9:47
